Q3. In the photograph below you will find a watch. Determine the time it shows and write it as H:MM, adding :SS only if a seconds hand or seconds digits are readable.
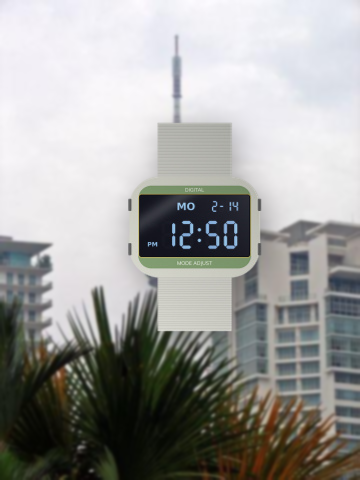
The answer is 12:50
